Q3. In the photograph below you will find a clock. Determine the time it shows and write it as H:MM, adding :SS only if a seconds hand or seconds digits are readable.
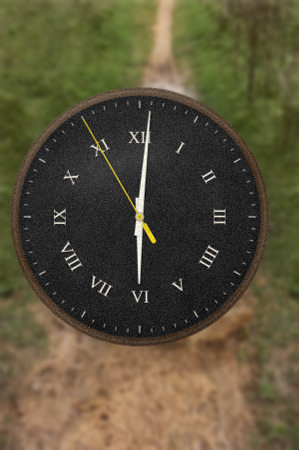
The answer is 6:00:55
